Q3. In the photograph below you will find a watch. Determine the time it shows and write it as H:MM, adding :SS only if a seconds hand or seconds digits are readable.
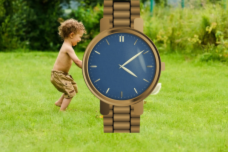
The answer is 4:09
